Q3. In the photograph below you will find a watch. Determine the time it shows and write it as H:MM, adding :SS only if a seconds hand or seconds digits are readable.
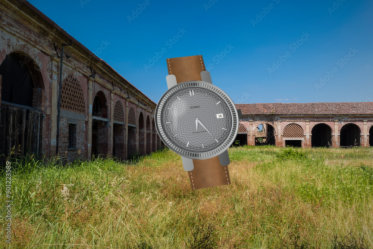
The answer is 6:25
